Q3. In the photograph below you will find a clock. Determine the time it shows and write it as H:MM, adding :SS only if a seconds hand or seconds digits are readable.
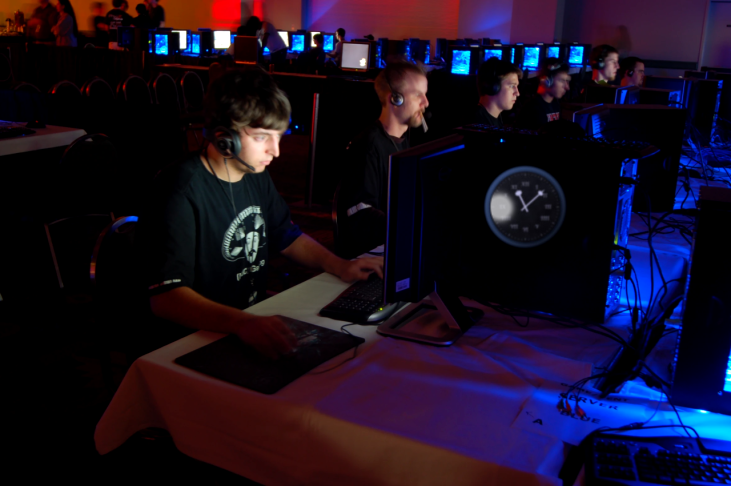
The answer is 11:08
